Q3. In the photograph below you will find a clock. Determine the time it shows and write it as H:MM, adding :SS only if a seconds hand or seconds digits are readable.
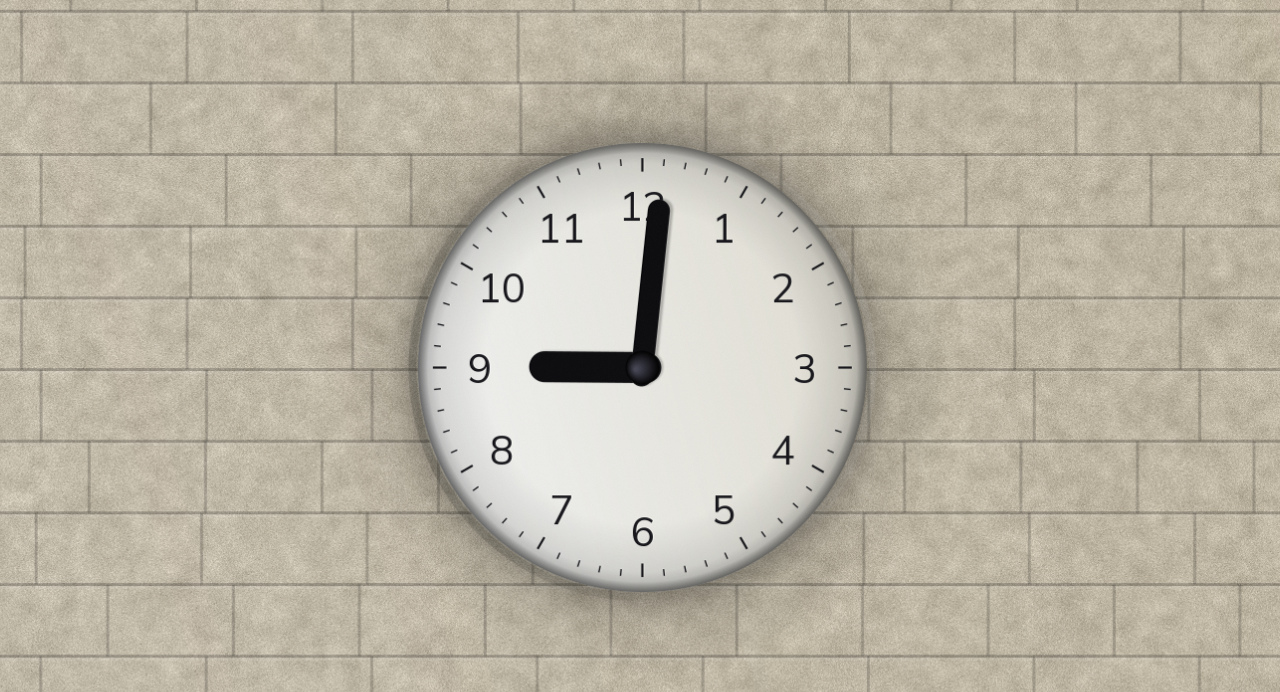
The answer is 9:01
